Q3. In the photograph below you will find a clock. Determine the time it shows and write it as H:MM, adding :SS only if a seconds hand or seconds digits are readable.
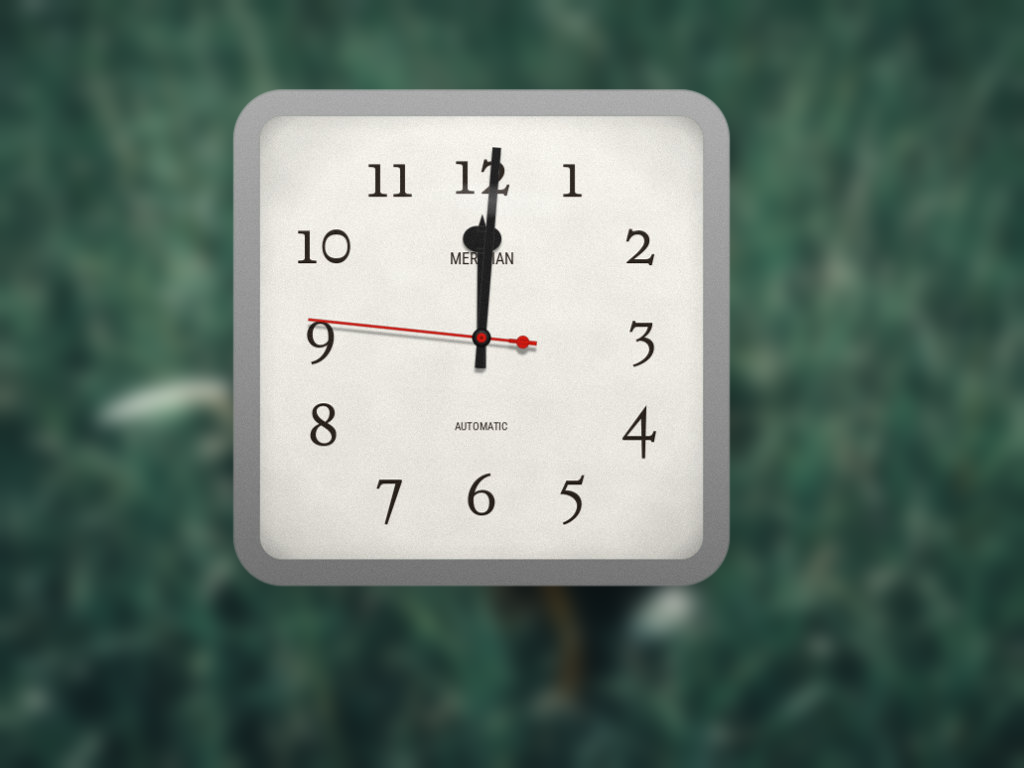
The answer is 12:00:46
